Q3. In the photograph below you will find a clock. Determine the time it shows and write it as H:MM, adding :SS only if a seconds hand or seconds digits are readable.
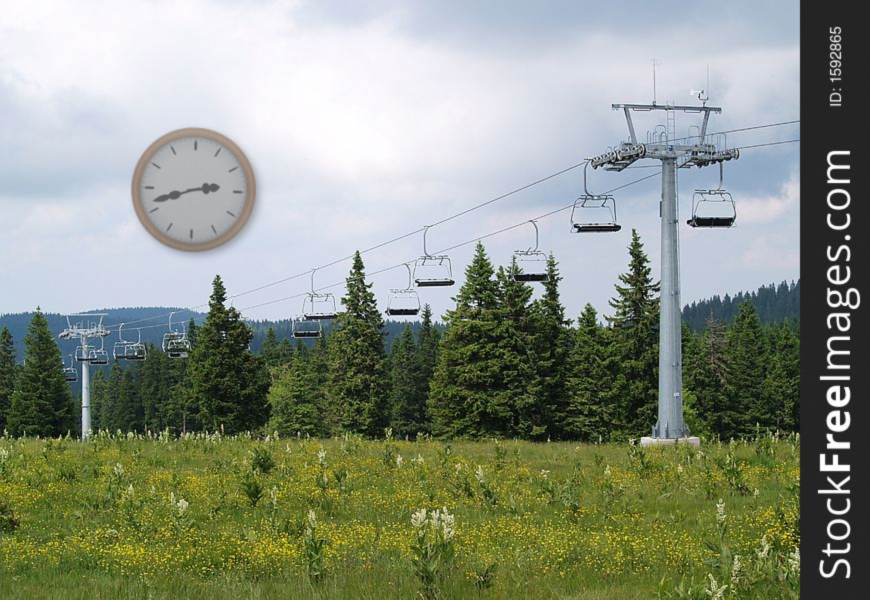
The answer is 2:42
